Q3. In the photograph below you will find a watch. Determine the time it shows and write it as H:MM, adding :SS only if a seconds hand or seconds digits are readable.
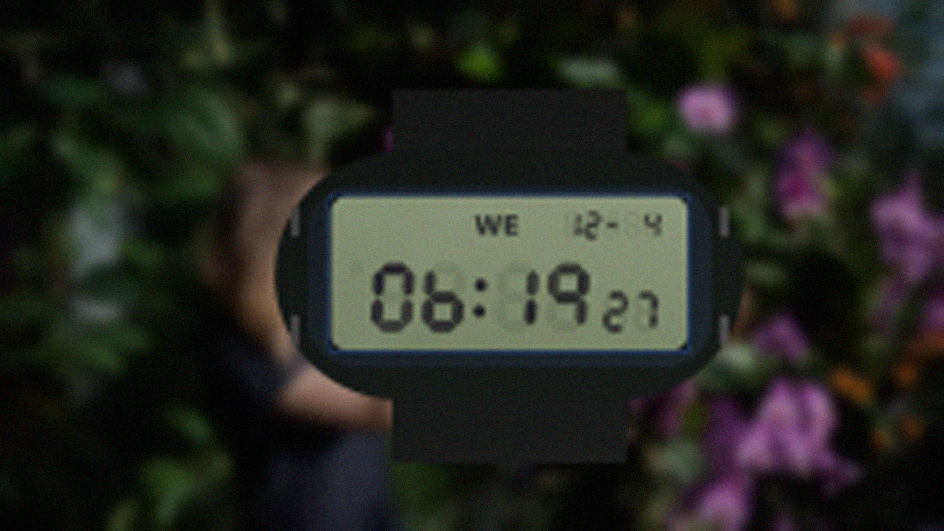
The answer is 6:19:27
